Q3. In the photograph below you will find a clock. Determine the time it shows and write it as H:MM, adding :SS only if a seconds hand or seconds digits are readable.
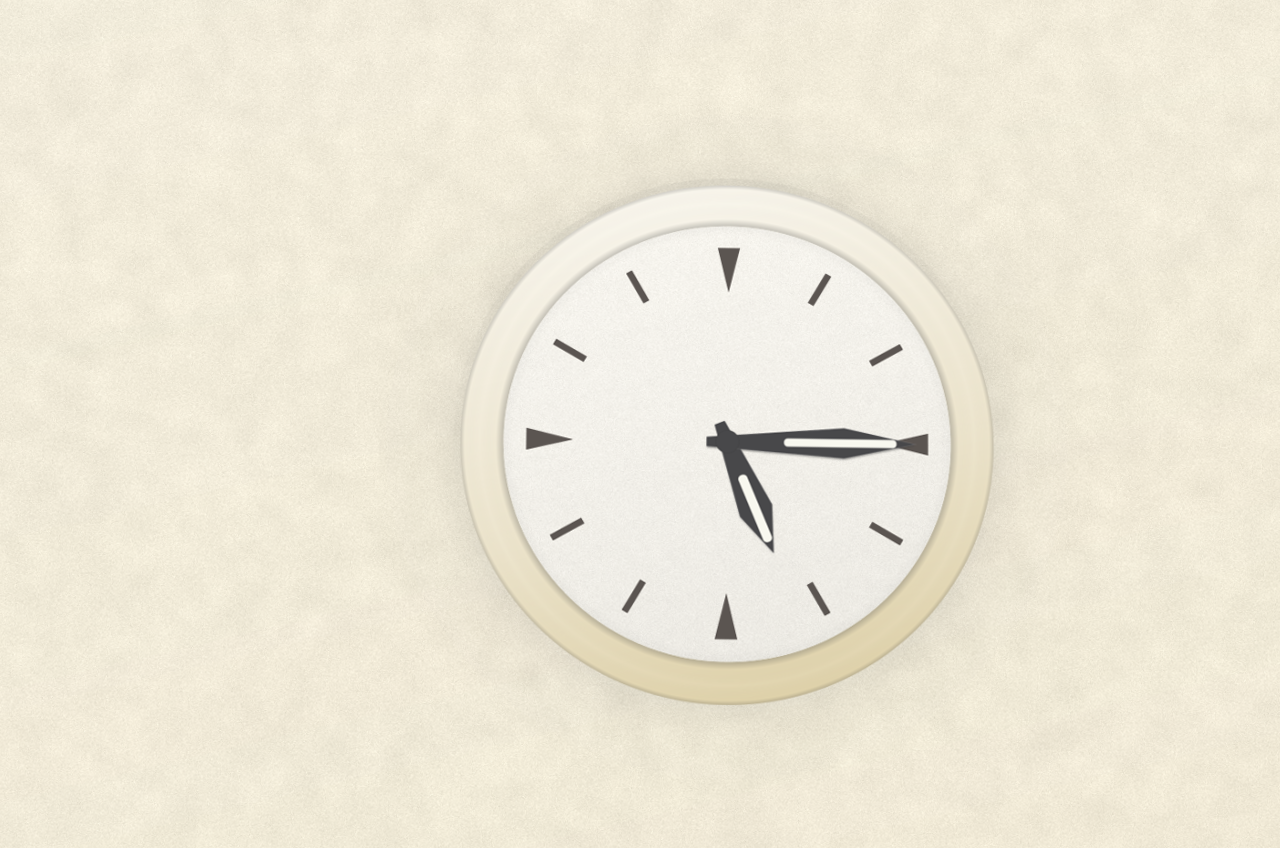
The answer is 5:15
